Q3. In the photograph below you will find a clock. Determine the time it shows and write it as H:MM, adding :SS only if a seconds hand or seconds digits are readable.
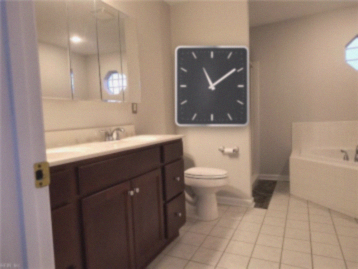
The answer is 11:09
